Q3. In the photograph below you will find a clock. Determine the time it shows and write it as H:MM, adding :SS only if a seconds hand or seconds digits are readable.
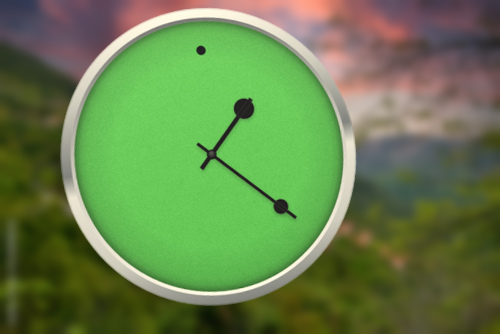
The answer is 1:22
